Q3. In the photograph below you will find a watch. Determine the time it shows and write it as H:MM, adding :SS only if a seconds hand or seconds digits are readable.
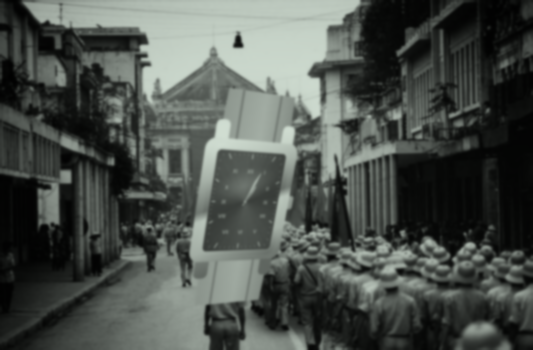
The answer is 1:04
